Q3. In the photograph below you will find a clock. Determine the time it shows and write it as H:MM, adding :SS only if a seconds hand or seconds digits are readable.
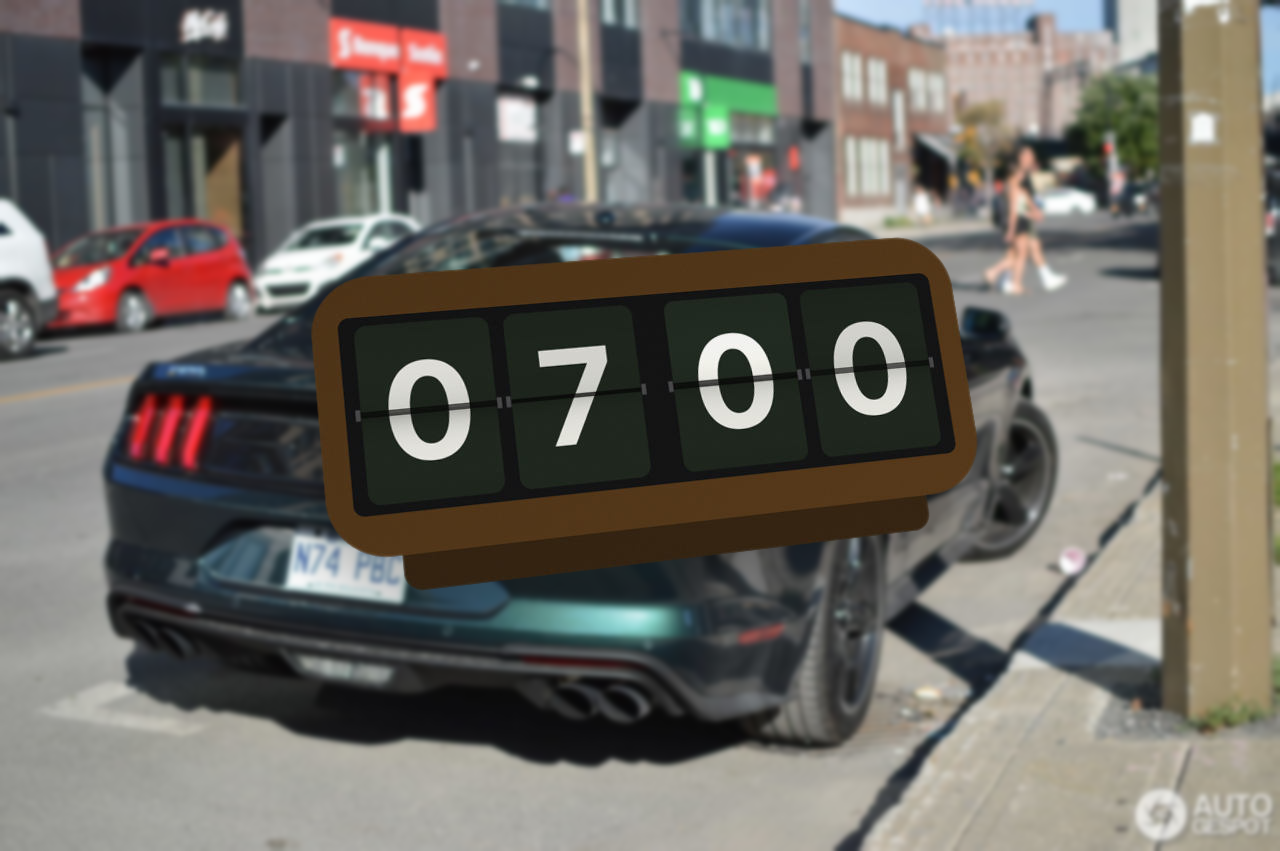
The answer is 7:00
